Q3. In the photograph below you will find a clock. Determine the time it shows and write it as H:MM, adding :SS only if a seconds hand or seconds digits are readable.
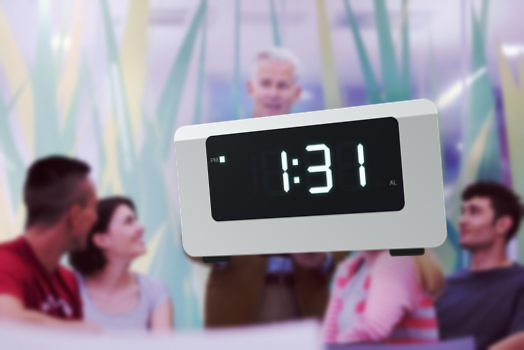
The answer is 1:31
